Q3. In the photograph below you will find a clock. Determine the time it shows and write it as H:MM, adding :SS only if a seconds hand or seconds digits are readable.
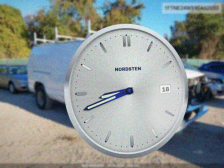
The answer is 8:42
